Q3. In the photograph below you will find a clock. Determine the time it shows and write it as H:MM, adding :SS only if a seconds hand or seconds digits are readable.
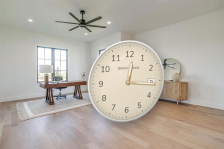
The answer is 12:16
